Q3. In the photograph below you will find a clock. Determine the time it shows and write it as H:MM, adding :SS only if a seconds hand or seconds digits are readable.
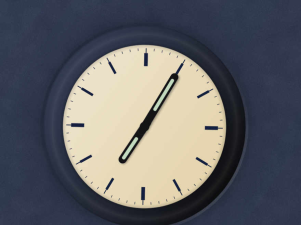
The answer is 7:05
